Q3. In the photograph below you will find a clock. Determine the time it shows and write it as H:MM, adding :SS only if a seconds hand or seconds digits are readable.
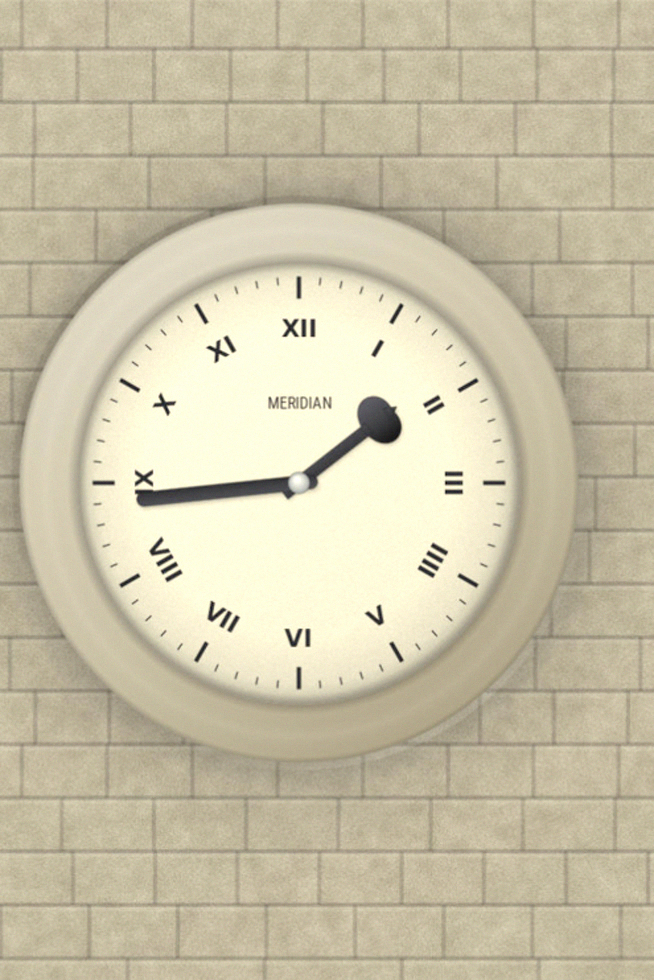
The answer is 1:44
